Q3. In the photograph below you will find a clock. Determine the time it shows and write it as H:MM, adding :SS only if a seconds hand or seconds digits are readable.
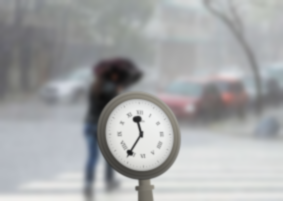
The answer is 11:36
